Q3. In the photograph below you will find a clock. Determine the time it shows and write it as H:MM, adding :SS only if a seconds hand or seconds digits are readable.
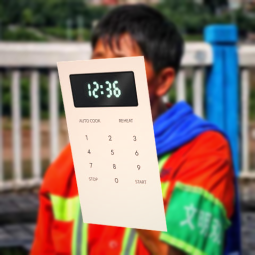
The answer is 12:36
